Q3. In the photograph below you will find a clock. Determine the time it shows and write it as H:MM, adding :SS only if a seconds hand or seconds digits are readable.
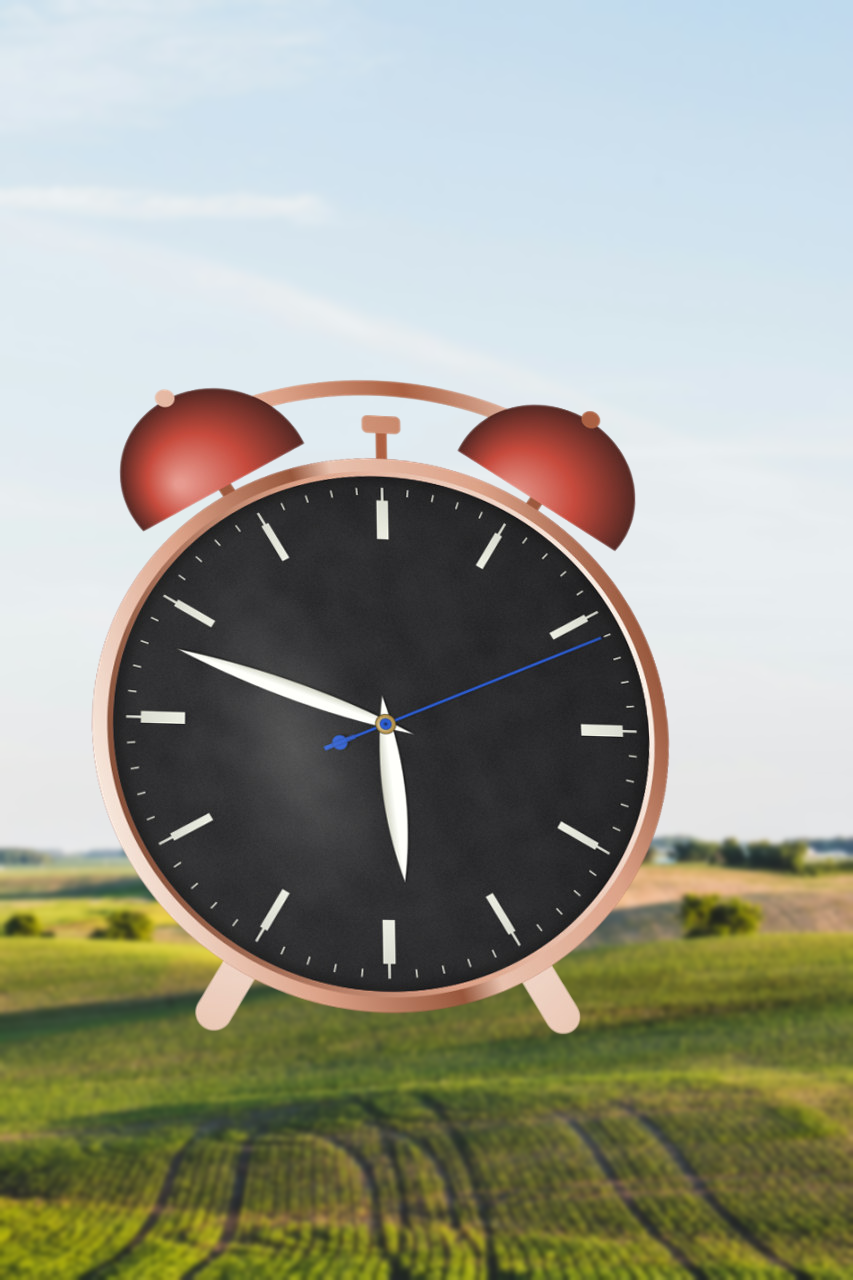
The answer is 5:48:11
